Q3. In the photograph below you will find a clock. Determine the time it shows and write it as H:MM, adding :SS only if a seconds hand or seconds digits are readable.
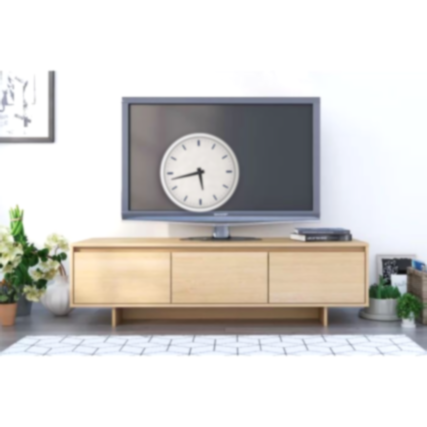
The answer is 5:43
